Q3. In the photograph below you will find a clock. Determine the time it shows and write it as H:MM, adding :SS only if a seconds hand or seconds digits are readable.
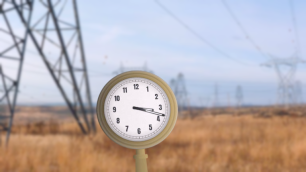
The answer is 3:18
